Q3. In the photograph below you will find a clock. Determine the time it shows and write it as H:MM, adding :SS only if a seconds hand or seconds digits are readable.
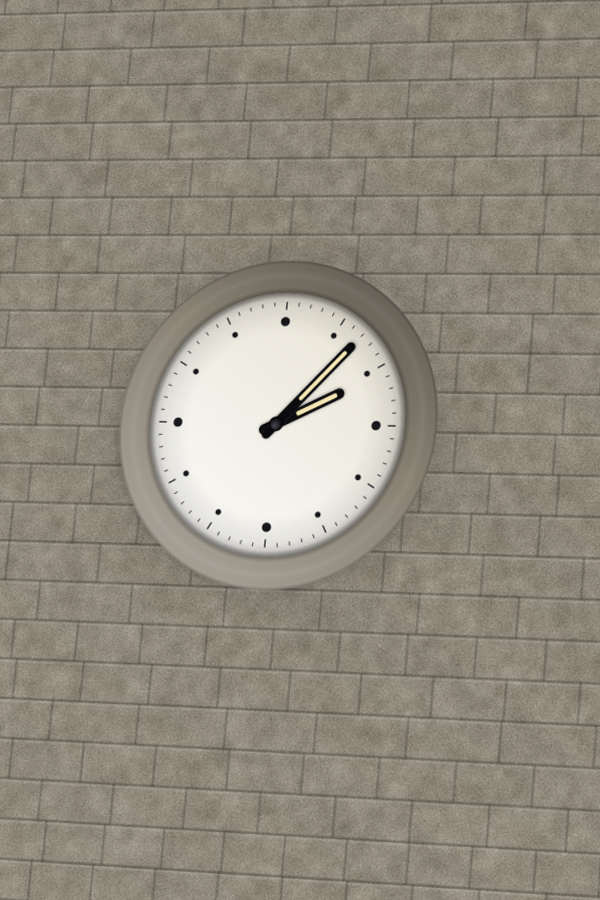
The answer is 2:07
